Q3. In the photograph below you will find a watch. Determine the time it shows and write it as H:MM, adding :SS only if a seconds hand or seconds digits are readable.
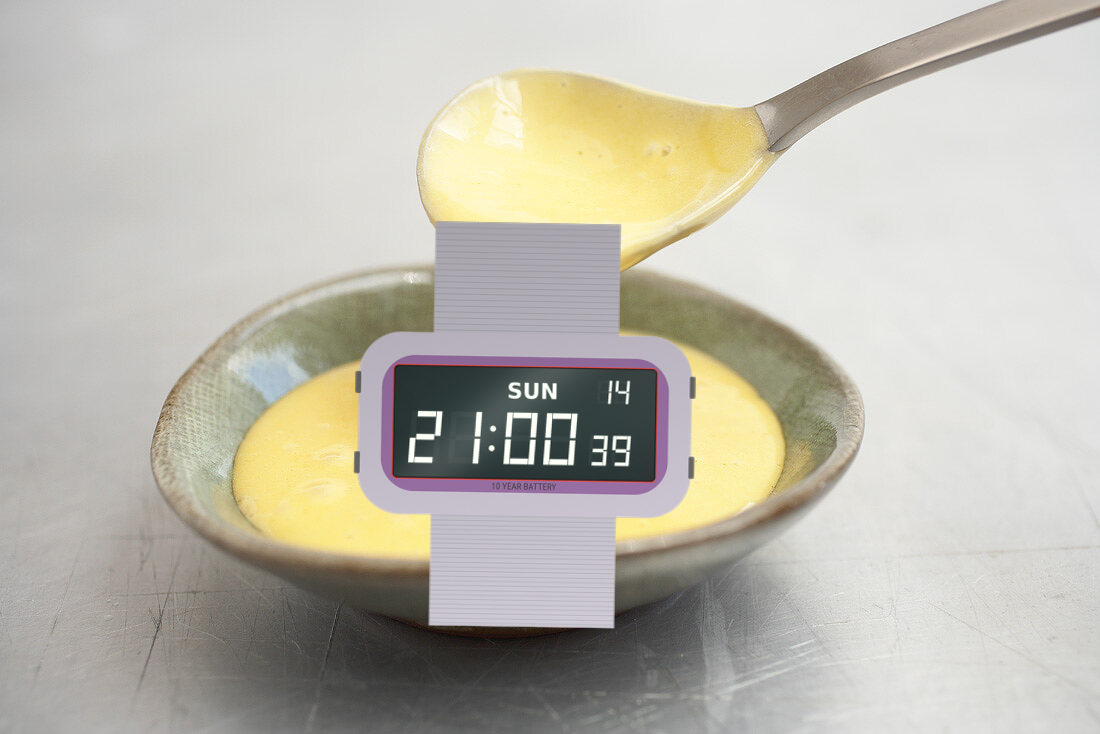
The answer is 21:00:39
